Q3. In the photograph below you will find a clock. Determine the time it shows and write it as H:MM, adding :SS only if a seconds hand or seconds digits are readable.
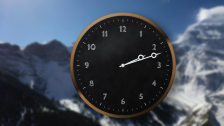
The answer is 2:12
